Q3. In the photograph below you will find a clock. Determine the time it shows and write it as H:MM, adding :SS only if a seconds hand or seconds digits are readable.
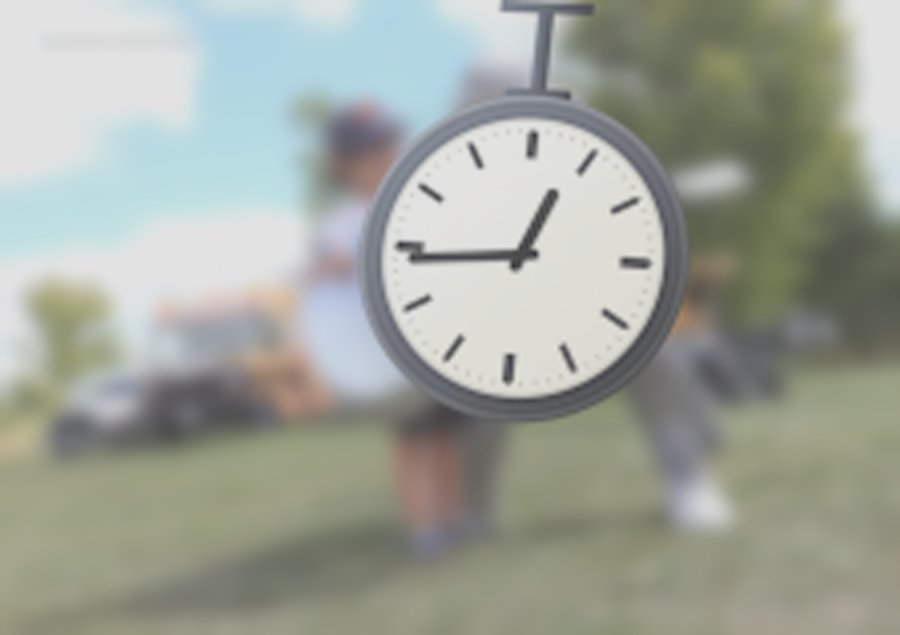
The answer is 12:44
